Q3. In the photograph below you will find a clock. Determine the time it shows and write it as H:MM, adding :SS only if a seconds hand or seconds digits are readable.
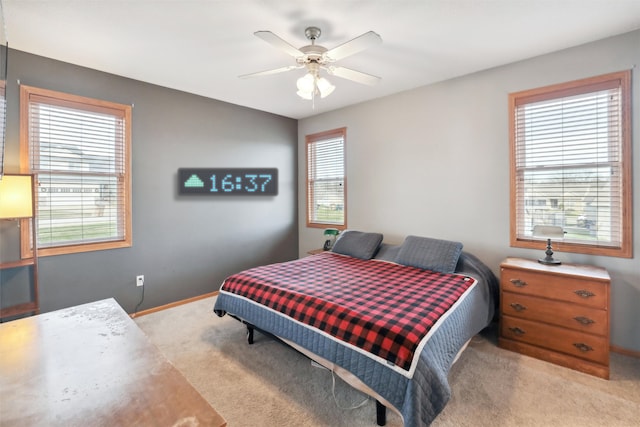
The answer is 16:37
